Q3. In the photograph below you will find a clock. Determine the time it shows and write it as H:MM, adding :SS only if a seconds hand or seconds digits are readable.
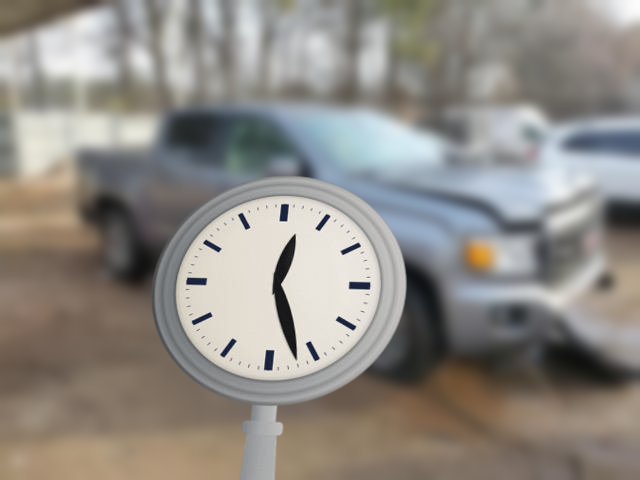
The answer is 12:27
